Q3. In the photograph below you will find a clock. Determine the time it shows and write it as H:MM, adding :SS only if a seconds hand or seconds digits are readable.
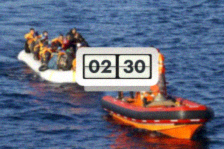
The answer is 2:30
